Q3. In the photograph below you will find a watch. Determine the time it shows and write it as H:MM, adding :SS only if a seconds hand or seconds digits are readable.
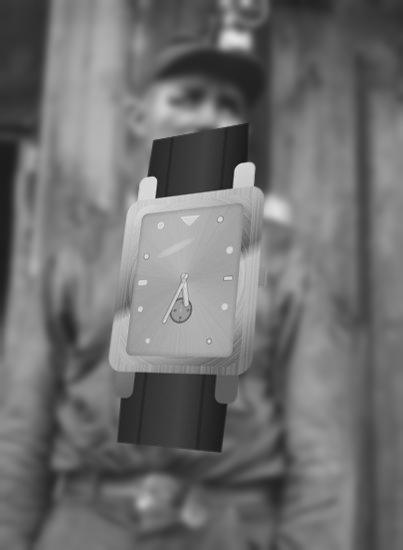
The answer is 5:34
